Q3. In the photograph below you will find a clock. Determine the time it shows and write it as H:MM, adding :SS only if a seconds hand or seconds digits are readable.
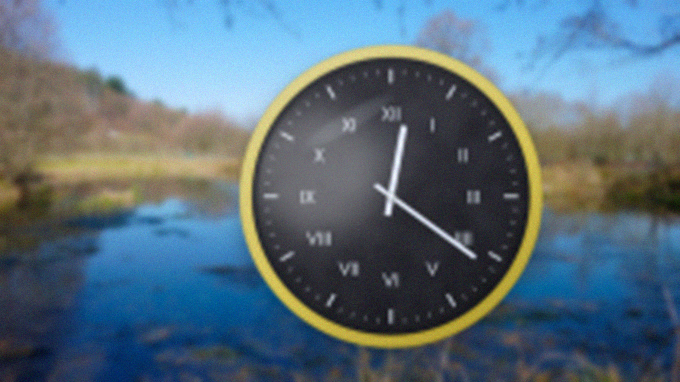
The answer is 12:21
